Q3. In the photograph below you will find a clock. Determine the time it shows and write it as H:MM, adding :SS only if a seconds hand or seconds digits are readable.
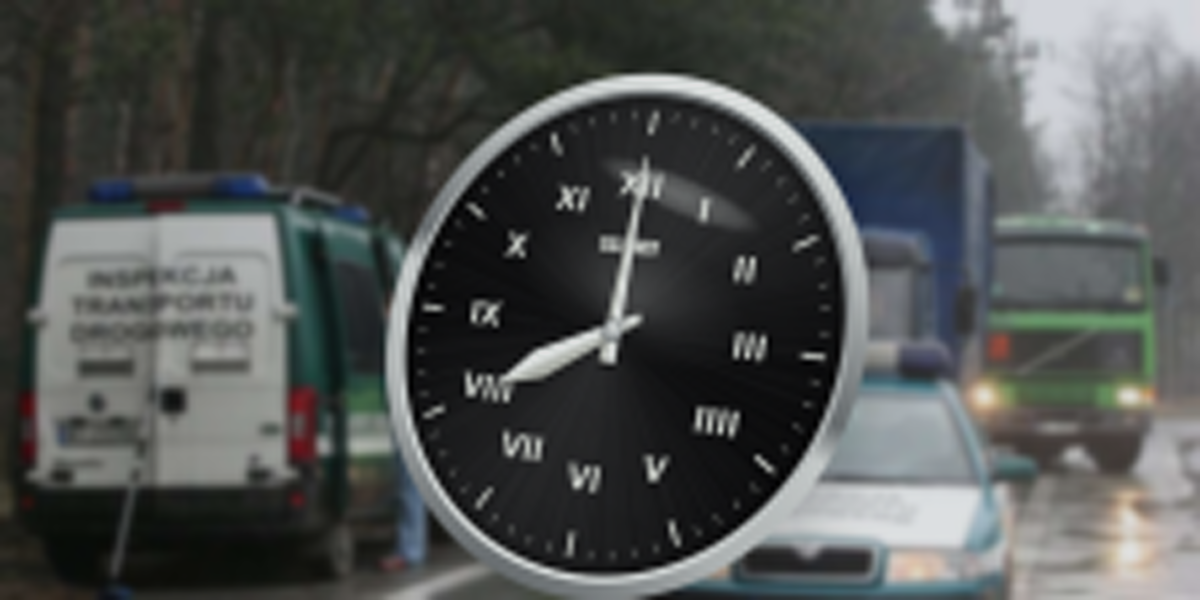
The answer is 8:00
